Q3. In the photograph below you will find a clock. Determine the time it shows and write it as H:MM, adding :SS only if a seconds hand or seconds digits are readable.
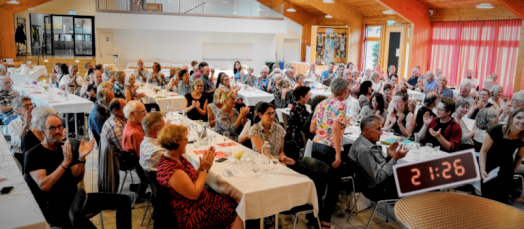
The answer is 21:26
